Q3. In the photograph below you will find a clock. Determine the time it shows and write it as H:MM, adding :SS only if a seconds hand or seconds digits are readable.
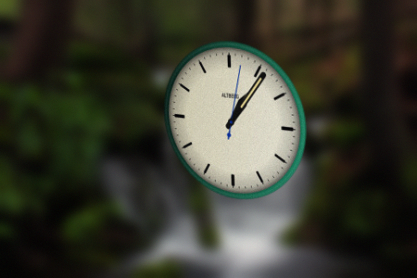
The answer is 1:06:02
